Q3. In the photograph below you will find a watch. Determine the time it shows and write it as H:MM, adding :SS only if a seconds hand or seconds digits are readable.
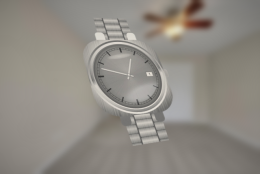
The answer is 12:48
